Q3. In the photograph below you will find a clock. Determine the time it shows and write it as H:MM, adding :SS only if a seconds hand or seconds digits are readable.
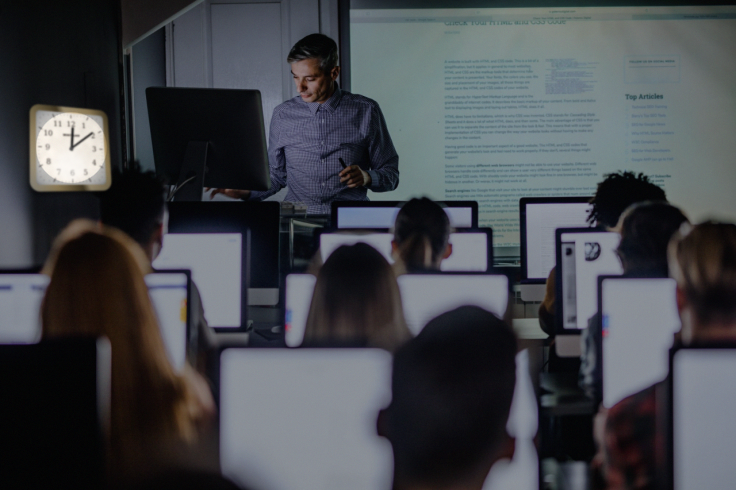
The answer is 12:09
